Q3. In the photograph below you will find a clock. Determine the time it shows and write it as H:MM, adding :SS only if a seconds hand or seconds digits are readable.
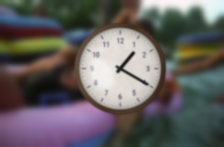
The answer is 1:20
